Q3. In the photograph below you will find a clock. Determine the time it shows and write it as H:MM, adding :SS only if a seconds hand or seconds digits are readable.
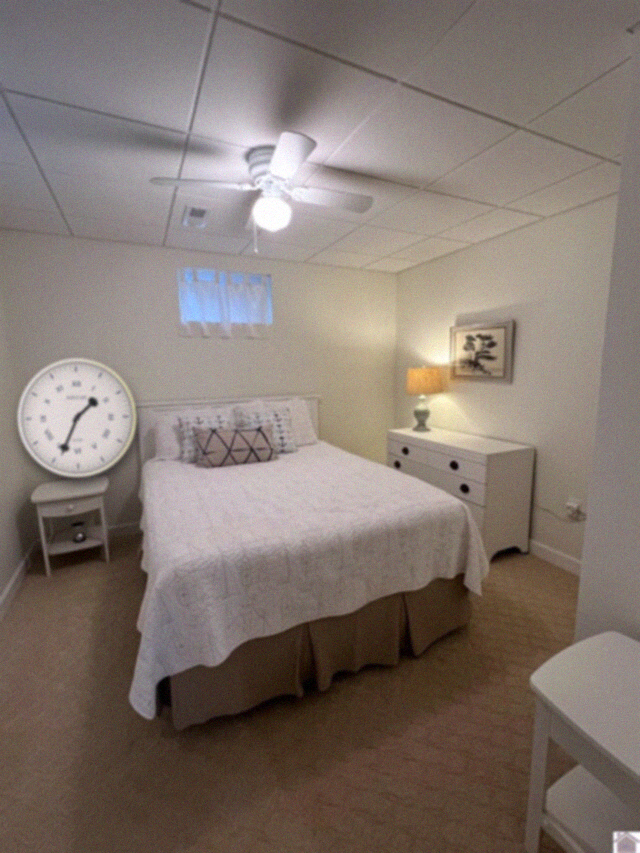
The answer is 1:34
